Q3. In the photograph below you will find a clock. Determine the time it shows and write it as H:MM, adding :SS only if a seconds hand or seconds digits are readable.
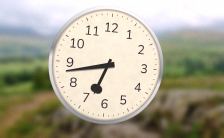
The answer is 6:43
